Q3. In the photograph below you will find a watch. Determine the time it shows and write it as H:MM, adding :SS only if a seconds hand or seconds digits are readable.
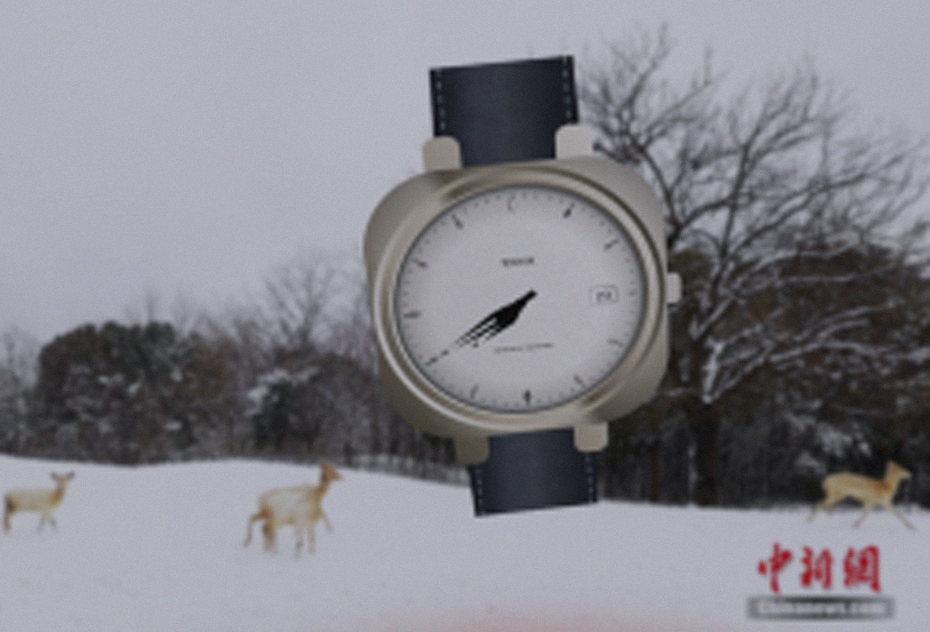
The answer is 7:40
